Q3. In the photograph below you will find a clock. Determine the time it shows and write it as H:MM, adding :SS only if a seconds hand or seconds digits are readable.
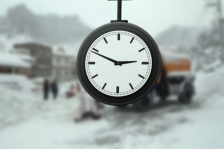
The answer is 2:49
